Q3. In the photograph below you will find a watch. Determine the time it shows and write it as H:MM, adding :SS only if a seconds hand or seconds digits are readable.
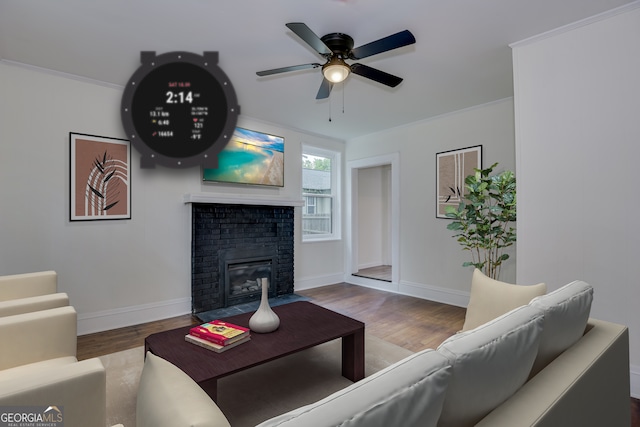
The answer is 2:14
